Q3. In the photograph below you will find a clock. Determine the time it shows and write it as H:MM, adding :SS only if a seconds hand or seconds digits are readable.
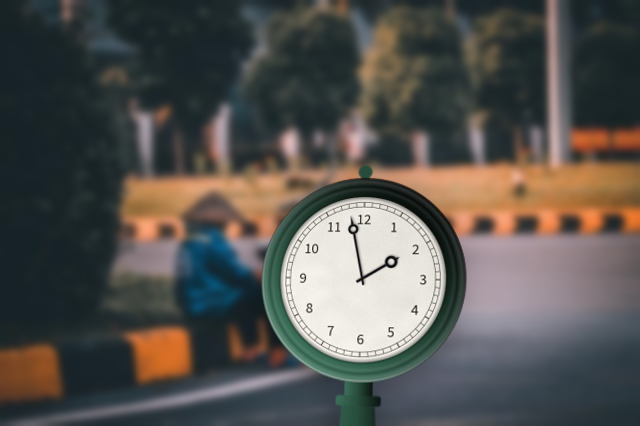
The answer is 1:58
